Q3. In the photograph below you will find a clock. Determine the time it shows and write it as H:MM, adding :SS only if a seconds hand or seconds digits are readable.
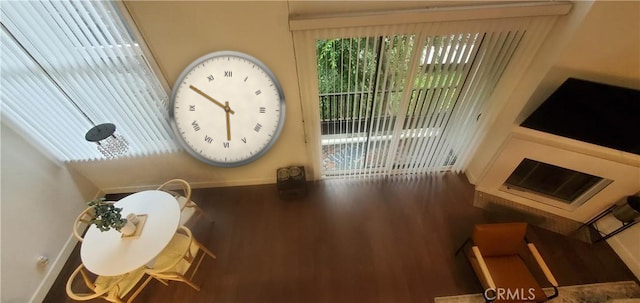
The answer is 5:50
